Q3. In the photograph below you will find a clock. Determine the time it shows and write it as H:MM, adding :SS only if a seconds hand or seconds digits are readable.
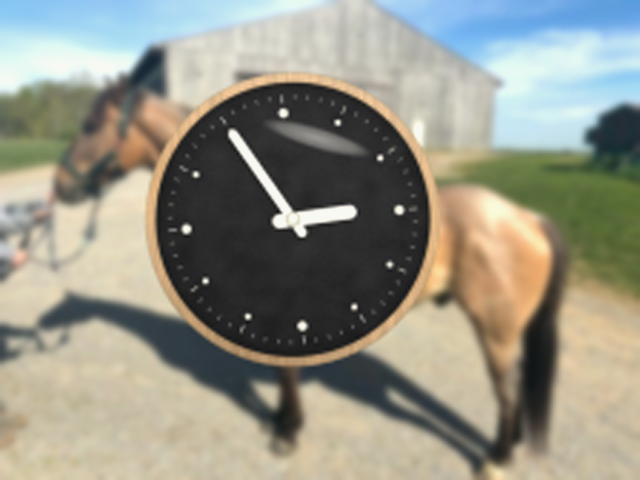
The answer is 2:55
